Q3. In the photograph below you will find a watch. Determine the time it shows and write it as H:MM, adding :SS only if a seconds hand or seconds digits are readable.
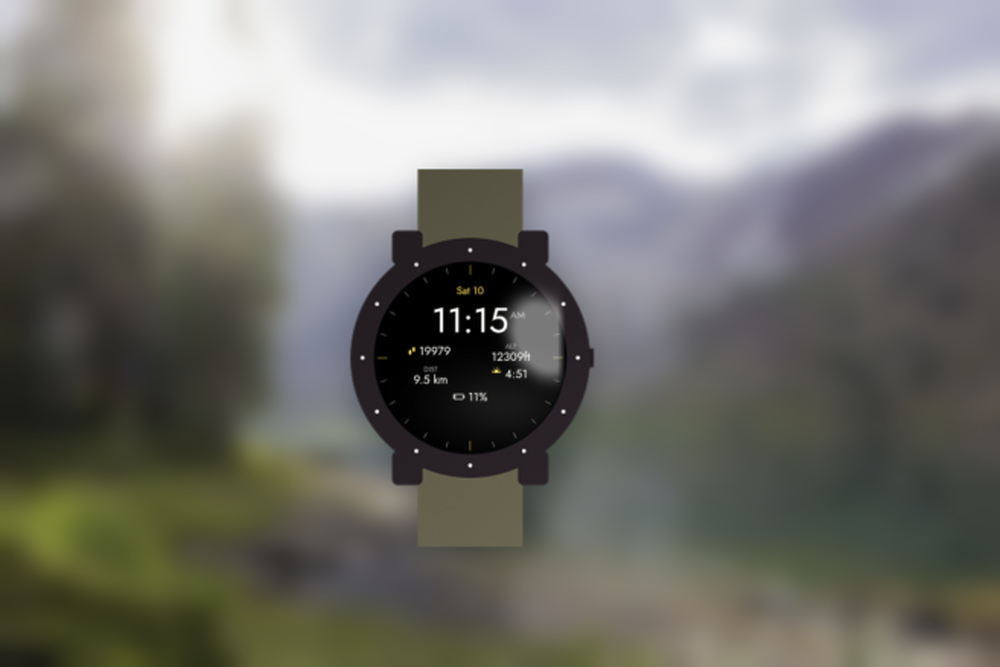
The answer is 11:15
